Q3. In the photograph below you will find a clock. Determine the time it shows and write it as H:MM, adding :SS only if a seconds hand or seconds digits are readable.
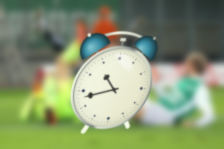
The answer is 10:43
